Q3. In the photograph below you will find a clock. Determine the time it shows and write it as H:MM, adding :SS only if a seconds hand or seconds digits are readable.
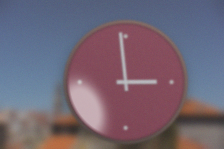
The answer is 2:59
